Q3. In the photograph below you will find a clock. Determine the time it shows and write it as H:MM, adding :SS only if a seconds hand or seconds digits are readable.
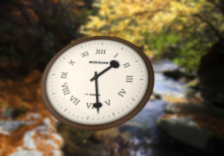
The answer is 1:28
